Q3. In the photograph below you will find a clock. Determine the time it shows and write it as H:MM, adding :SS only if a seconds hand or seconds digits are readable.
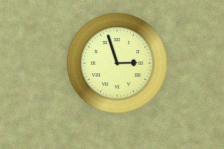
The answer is 2:57
